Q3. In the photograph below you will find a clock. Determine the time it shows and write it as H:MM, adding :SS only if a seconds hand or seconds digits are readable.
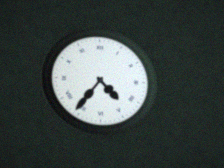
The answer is 4:36
